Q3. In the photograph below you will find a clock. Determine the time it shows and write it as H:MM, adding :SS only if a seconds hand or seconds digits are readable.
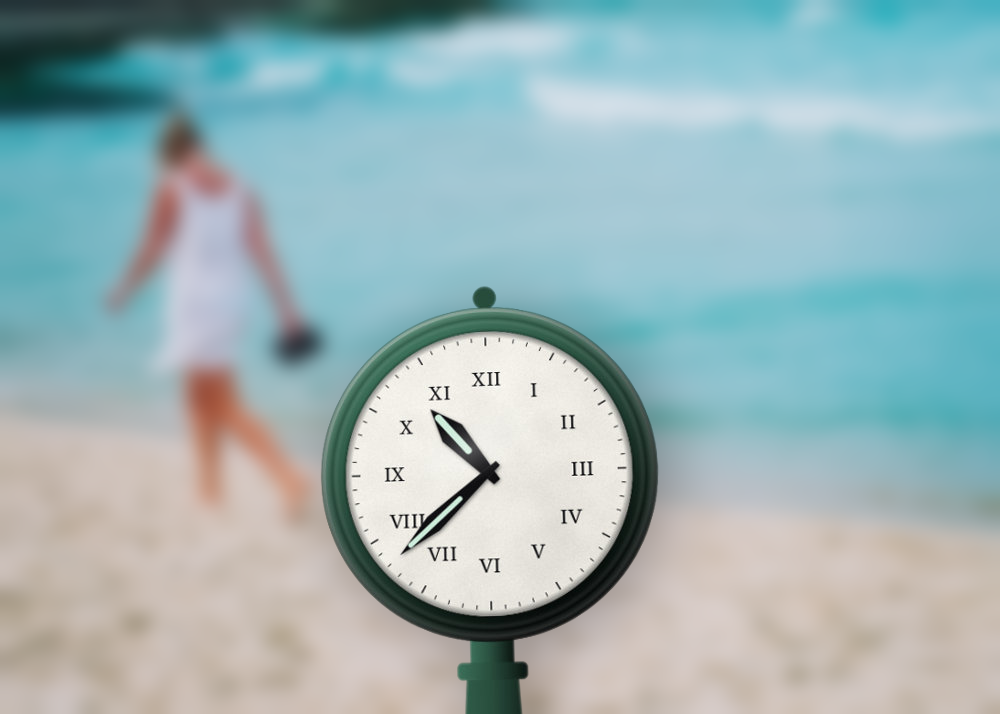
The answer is 10:38
